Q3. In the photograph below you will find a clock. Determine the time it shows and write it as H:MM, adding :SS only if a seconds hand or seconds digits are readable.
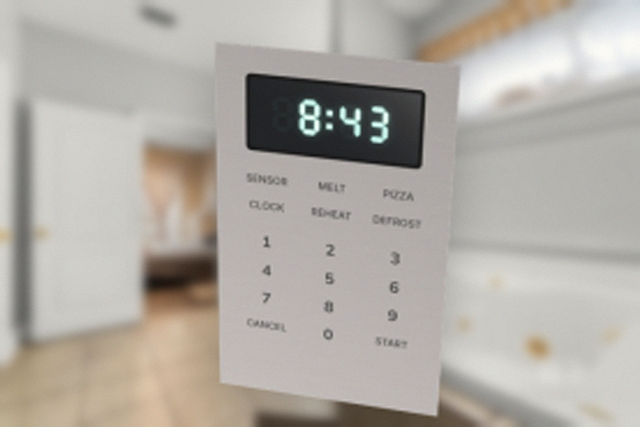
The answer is 8:43
